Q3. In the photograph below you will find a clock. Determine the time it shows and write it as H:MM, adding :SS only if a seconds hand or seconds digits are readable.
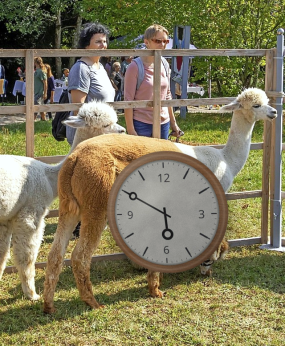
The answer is 5:50
